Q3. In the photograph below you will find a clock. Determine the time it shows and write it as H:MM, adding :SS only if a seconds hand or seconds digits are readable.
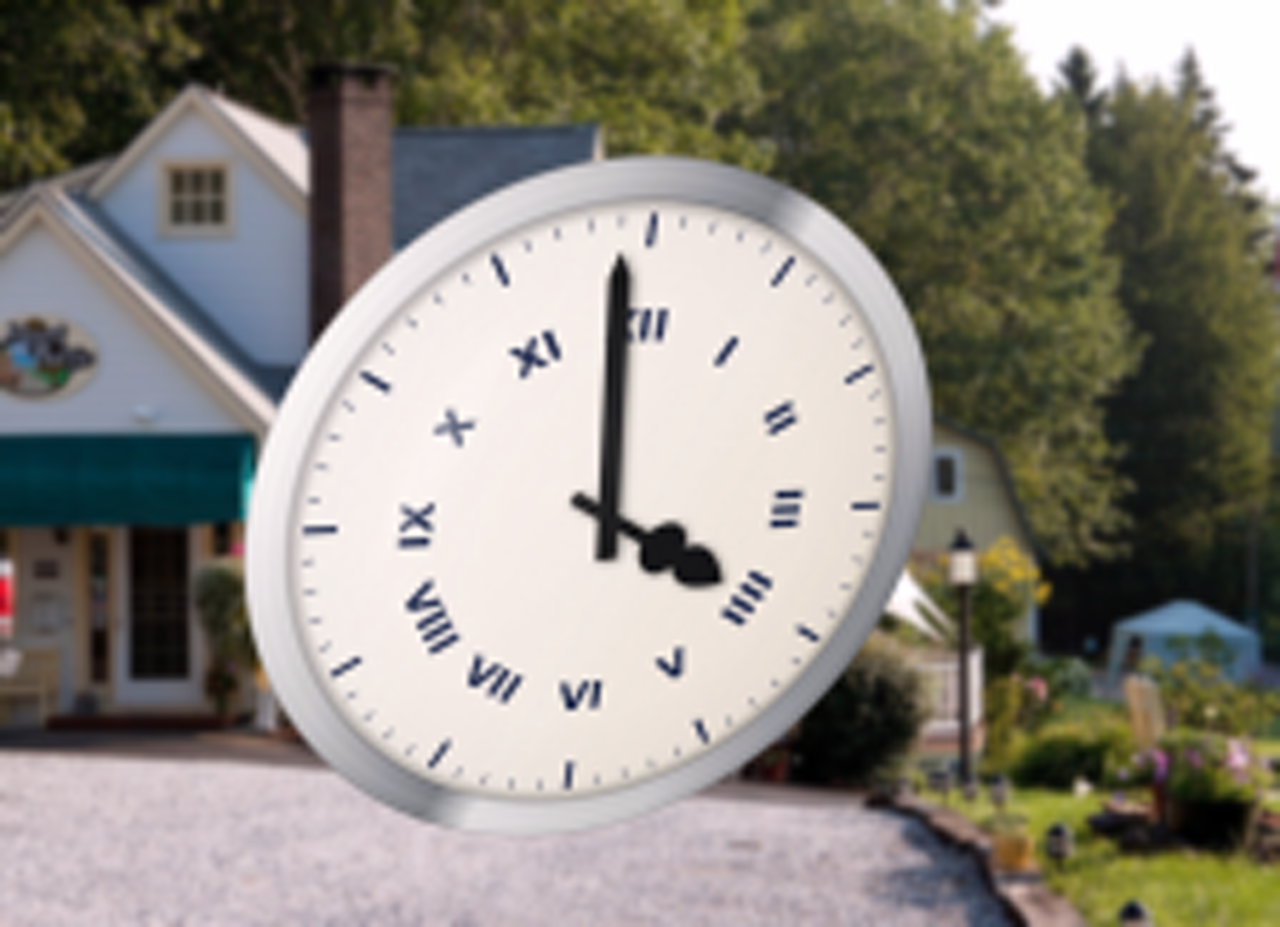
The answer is 3:59
